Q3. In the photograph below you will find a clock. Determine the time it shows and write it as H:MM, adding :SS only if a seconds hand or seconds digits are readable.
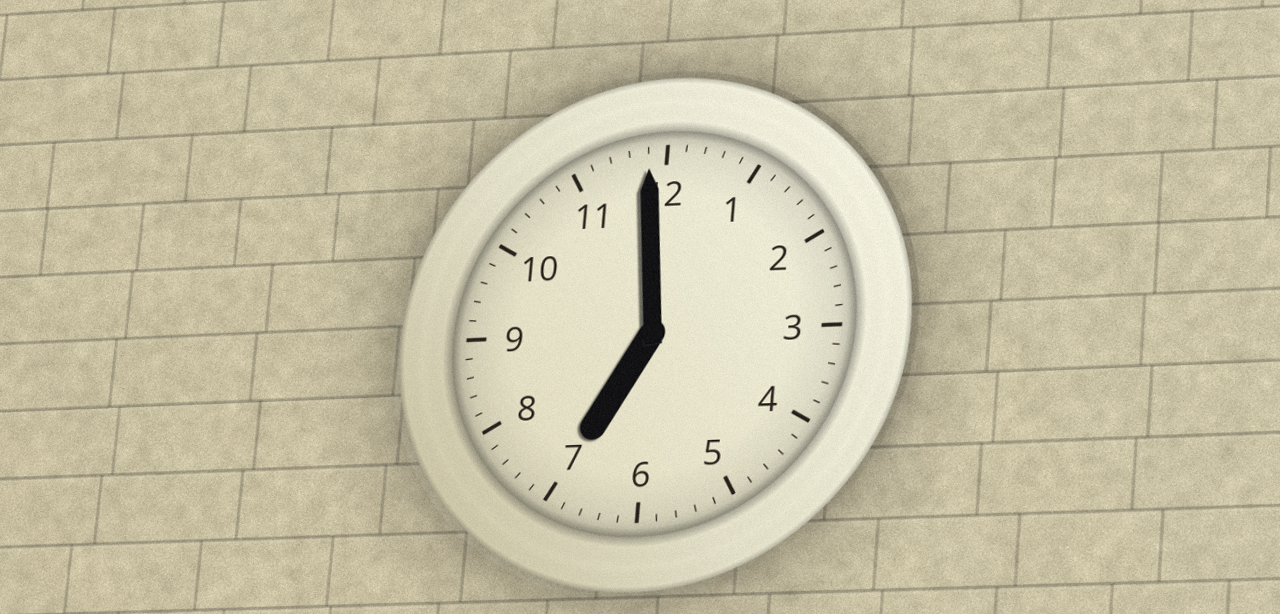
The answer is 6:59
